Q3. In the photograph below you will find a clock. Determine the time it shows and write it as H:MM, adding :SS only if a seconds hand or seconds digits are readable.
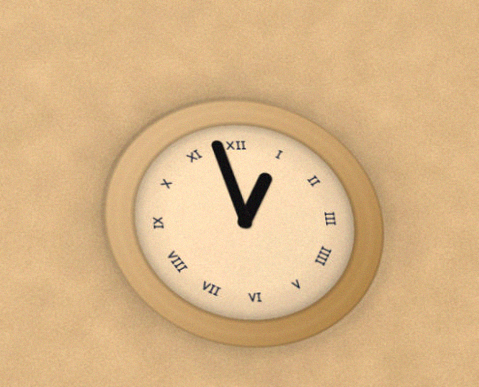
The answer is 12:58
